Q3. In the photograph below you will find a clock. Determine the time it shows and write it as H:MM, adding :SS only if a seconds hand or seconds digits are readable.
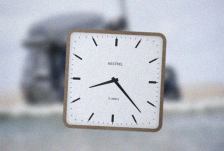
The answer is 8:23
